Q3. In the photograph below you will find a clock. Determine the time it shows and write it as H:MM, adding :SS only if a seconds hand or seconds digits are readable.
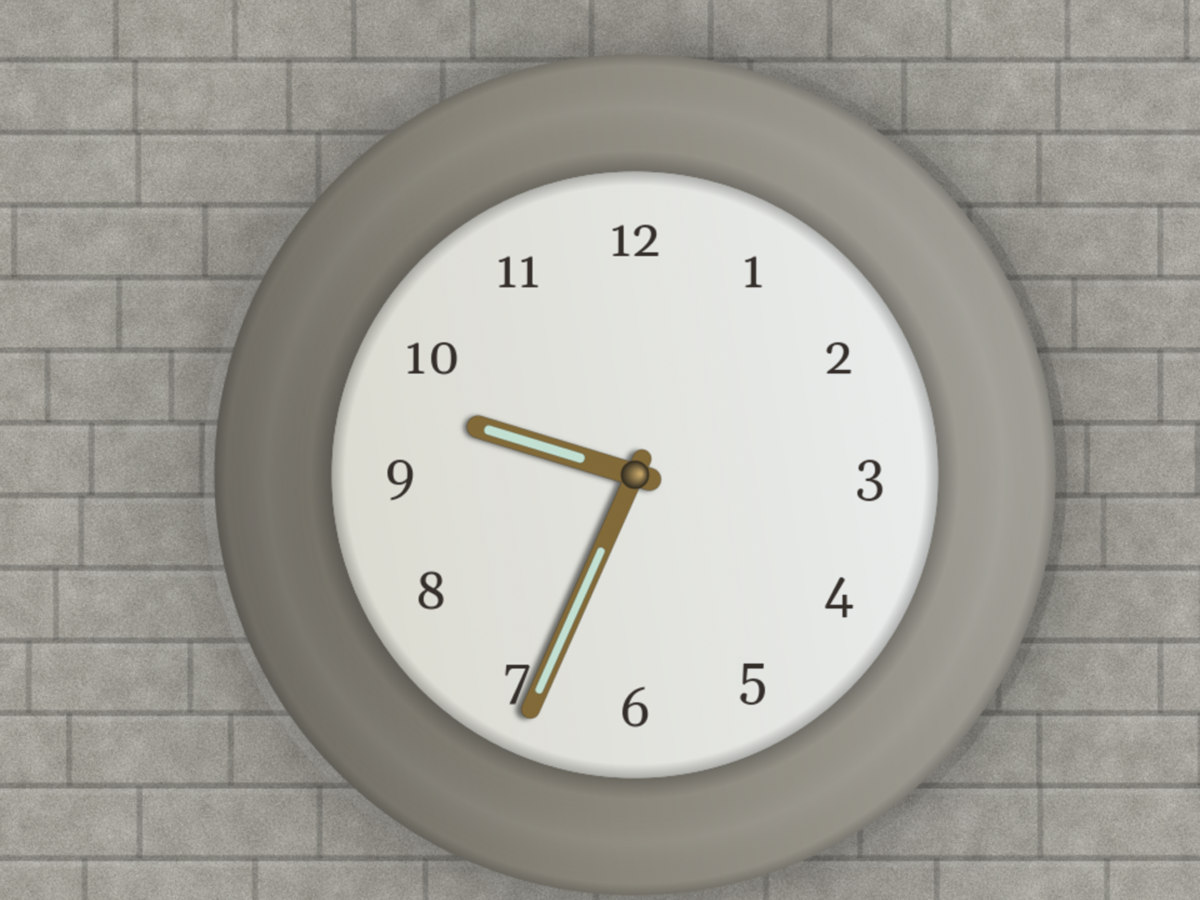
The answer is 9:34
